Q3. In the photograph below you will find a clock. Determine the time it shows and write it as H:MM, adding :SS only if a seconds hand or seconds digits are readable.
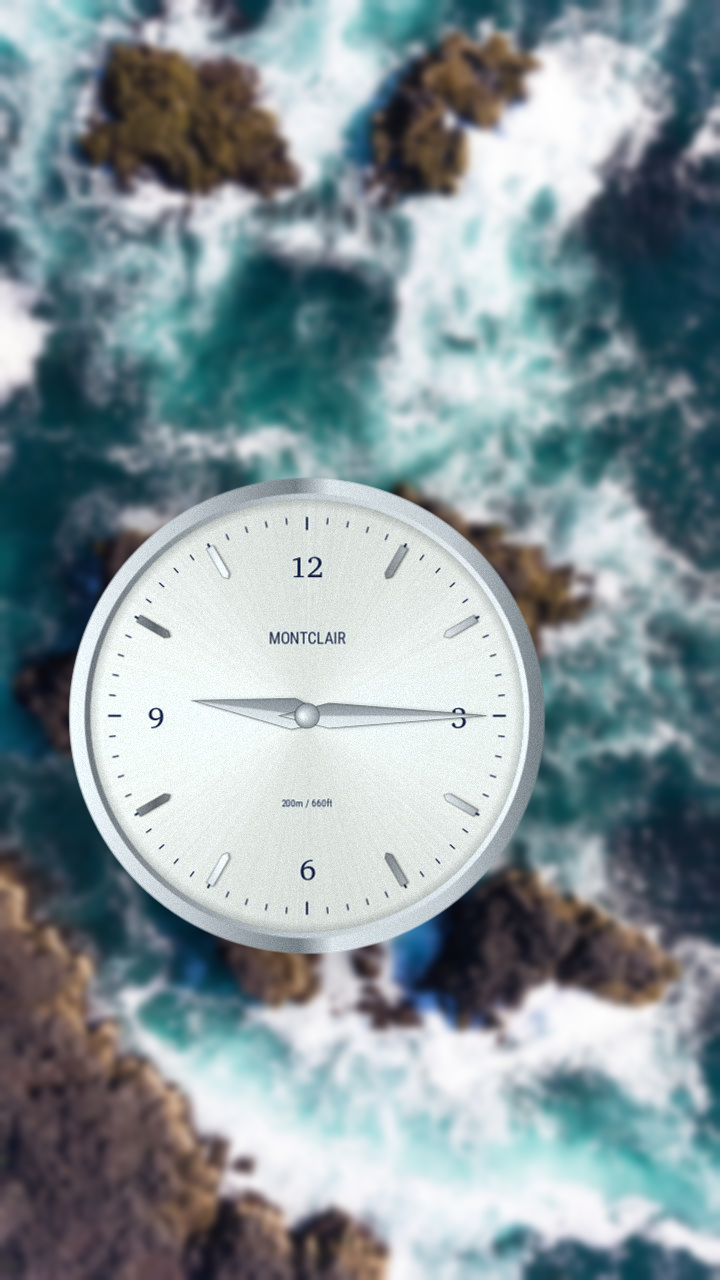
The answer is 9:15
